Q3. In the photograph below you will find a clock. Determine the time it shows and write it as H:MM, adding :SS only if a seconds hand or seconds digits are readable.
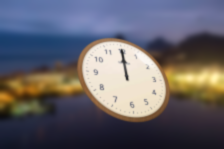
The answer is 12:00
